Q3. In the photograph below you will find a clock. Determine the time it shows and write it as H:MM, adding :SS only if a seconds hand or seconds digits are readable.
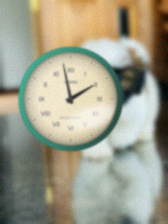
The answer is 1:58
